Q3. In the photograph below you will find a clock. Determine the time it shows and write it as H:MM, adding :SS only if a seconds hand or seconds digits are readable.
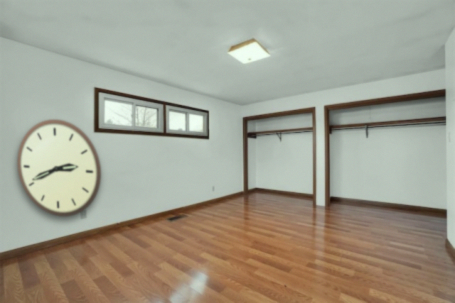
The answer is 2:41
